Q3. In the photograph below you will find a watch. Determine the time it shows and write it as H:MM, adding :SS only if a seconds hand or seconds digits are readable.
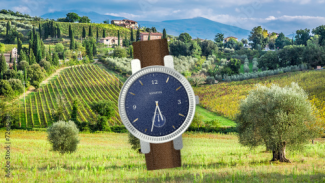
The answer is 5:33
